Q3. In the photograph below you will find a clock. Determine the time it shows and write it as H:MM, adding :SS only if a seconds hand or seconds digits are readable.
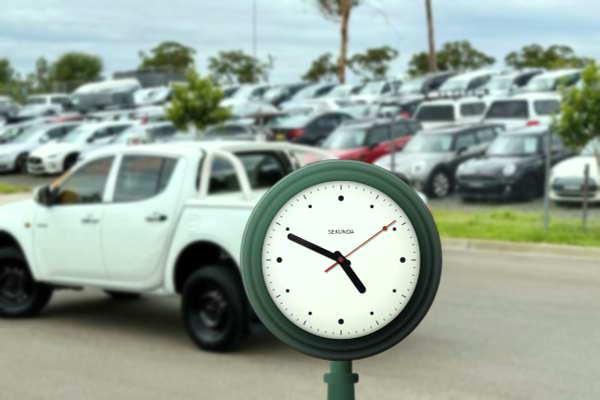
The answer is 4:49:09
